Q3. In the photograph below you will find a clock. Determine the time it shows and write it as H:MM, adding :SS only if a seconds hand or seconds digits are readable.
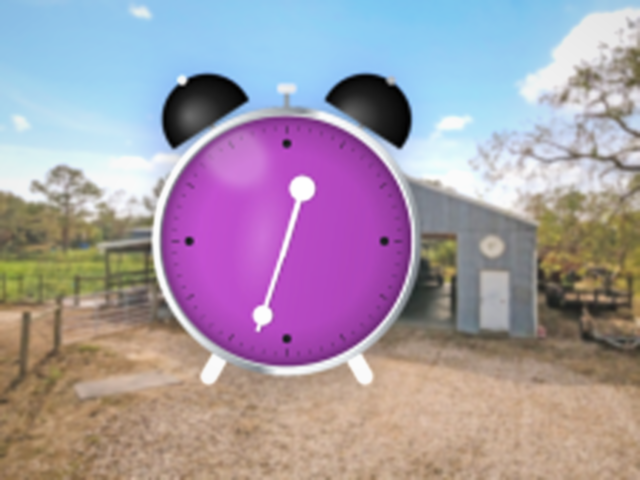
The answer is 12:33
